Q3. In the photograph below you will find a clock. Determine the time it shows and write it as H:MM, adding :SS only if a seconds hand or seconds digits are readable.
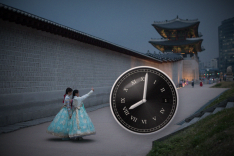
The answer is 8:01
